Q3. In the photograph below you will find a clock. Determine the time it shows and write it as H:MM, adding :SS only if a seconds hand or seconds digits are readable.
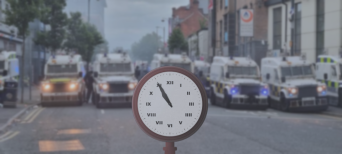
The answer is 10:55
